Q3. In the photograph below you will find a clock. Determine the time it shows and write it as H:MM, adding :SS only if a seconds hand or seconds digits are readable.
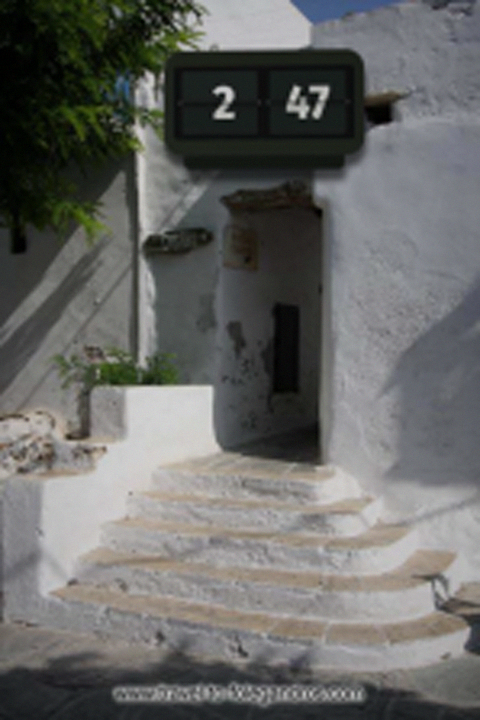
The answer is 2:47
